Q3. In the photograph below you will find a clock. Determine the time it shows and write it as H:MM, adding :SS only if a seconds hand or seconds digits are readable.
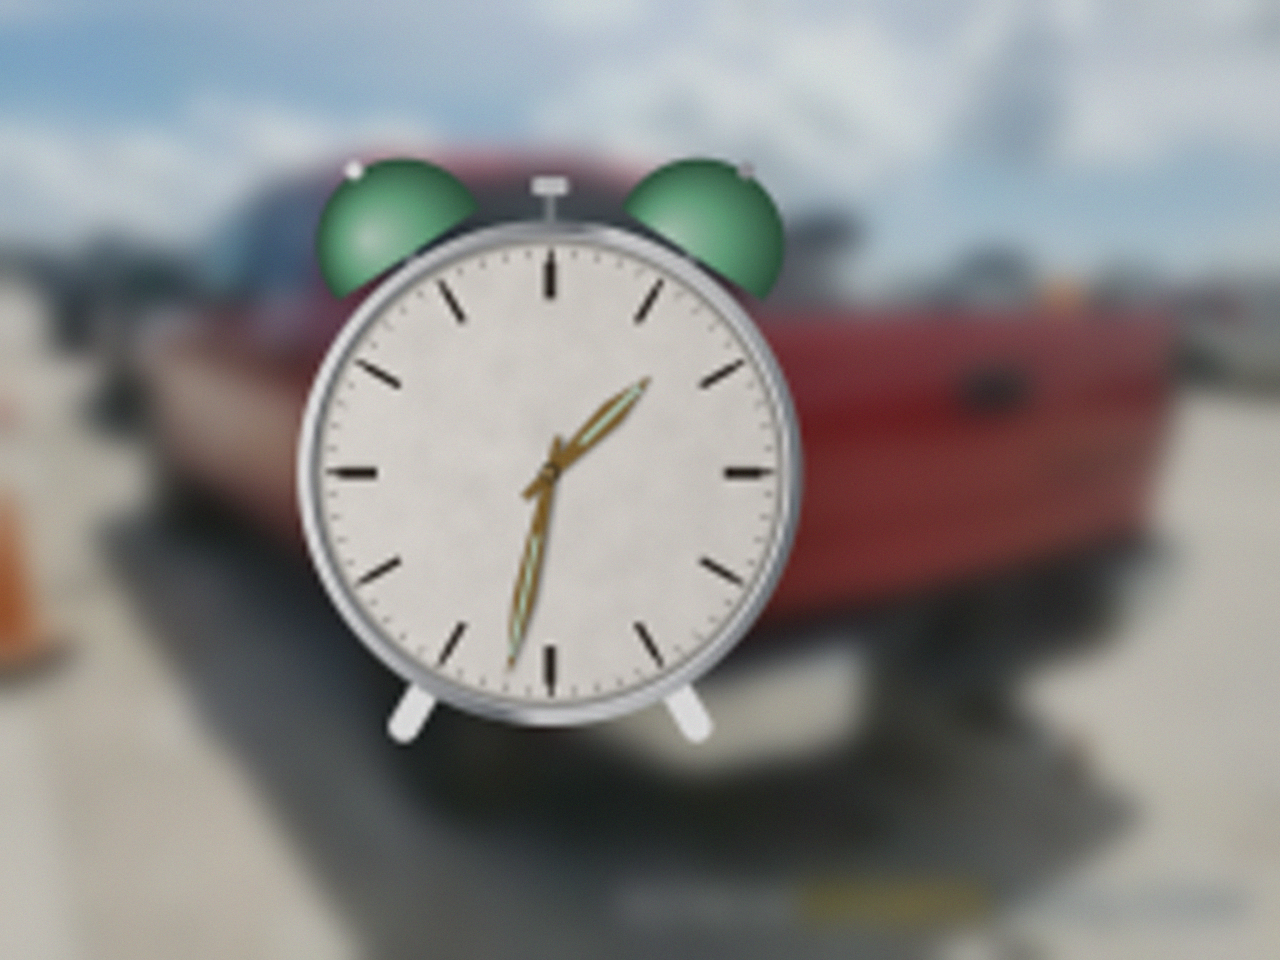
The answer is 1:32
